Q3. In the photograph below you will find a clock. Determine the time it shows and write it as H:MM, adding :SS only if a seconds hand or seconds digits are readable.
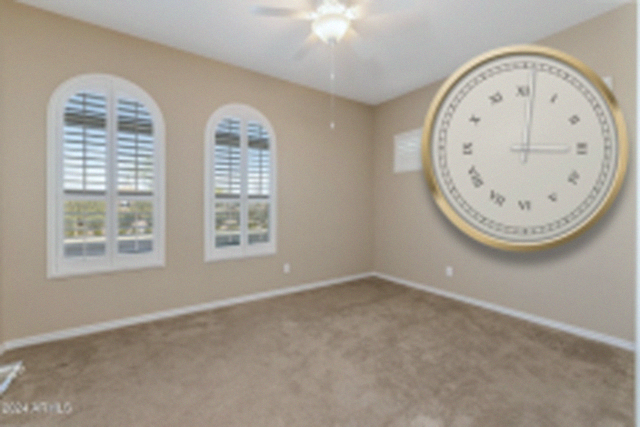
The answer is 3:01
